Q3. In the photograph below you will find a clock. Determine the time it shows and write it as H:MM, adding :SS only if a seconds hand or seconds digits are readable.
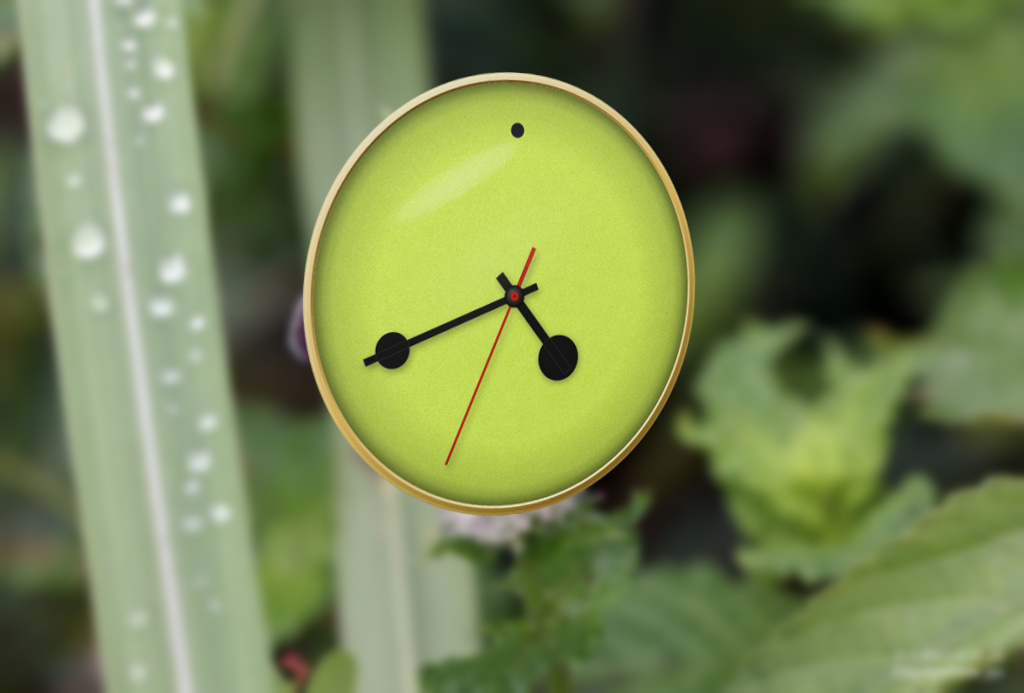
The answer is 4:41:34
